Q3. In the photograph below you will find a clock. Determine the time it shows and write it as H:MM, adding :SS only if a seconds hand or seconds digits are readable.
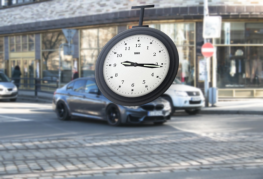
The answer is 9:16
